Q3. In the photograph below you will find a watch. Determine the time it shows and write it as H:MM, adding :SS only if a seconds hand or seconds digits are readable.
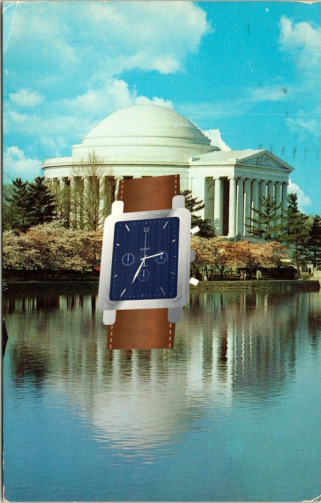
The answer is 2:34
